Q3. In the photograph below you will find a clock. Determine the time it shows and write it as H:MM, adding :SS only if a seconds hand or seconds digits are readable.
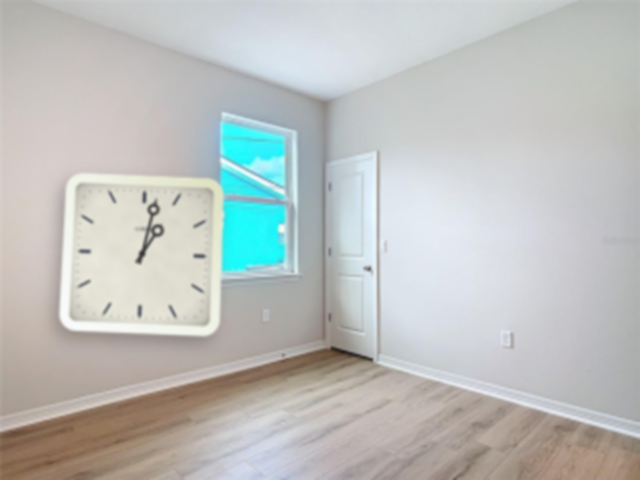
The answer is 1:02
